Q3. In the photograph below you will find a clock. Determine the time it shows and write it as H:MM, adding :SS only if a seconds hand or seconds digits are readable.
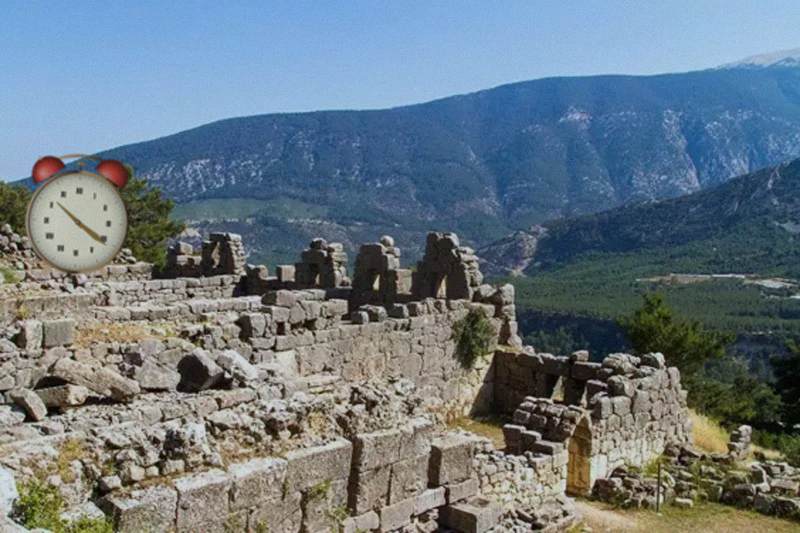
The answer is 10:21
